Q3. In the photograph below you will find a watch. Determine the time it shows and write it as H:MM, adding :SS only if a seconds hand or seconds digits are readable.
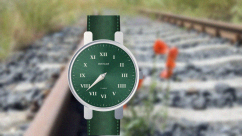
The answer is 7:38
